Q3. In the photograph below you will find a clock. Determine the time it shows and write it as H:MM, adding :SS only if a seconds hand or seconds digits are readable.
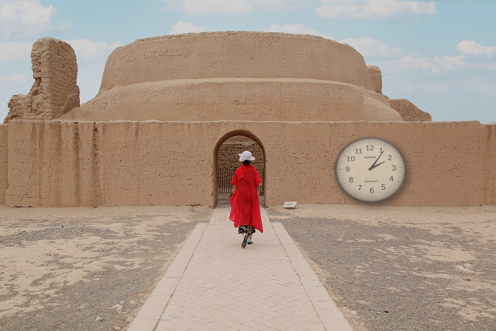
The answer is 2:06
